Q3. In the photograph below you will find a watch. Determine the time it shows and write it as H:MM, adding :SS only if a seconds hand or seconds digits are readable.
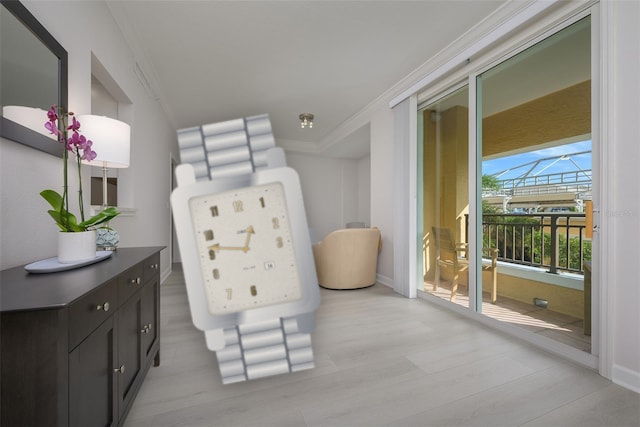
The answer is 12:47
